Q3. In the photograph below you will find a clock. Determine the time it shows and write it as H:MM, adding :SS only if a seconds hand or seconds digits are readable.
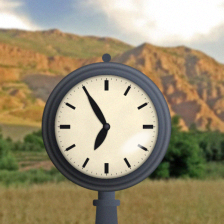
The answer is 6:55
